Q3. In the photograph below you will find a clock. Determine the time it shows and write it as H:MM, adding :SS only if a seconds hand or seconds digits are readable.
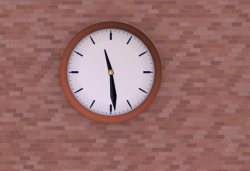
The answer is 11:29
